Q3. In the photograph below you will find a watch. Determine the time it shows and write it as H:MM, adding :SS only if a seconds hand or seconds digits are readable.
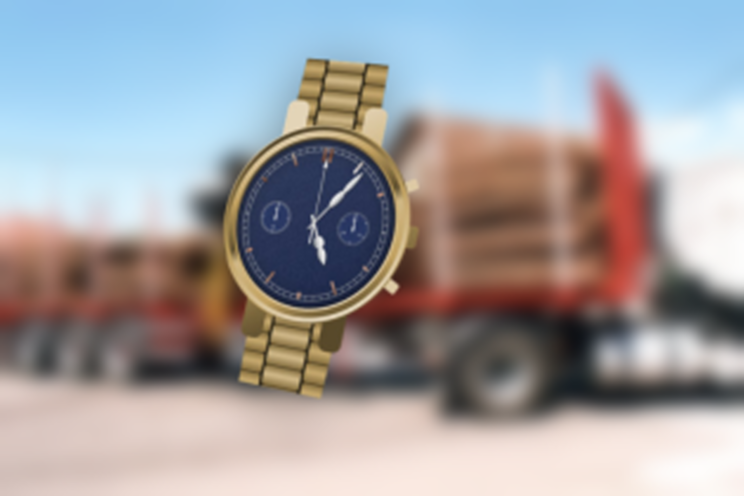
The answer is 5:06
